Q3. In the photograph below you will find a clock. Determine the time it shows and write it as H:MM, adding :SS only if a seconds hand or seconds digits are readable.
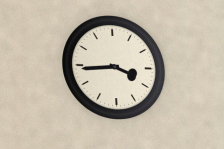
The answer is 3:44
